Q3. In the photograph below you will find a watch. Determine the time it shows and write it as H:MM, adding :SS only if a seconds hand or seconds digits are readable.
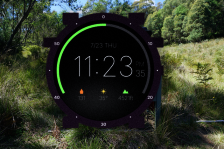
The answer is 11:23:35
